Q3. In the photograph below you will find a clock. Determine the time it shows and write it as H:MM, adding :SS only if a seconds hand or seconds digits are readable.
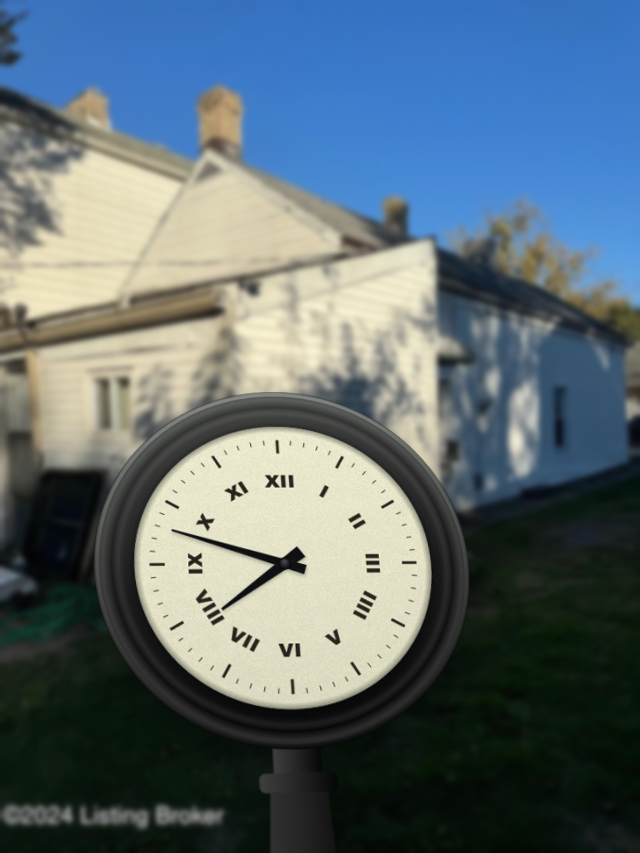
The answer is 7:48
